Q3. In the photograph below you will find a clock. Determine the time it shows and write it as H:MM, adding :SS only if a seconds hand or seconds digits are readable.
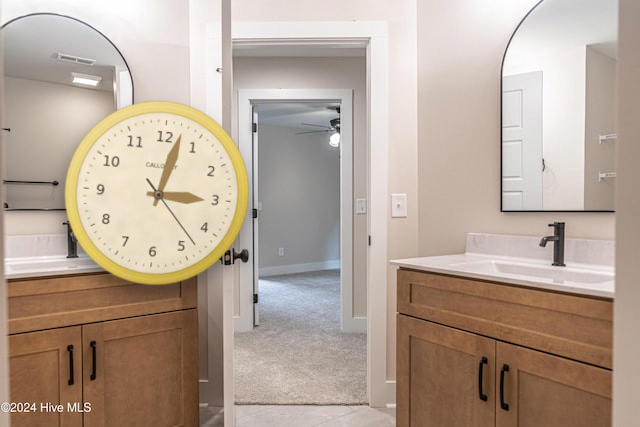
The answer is 3:02:23
